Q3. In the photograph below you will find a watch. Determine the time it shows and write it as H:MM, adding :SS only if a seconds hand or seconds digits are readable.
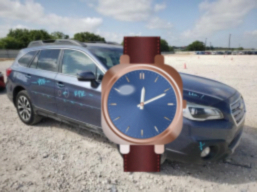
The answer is 12:11
